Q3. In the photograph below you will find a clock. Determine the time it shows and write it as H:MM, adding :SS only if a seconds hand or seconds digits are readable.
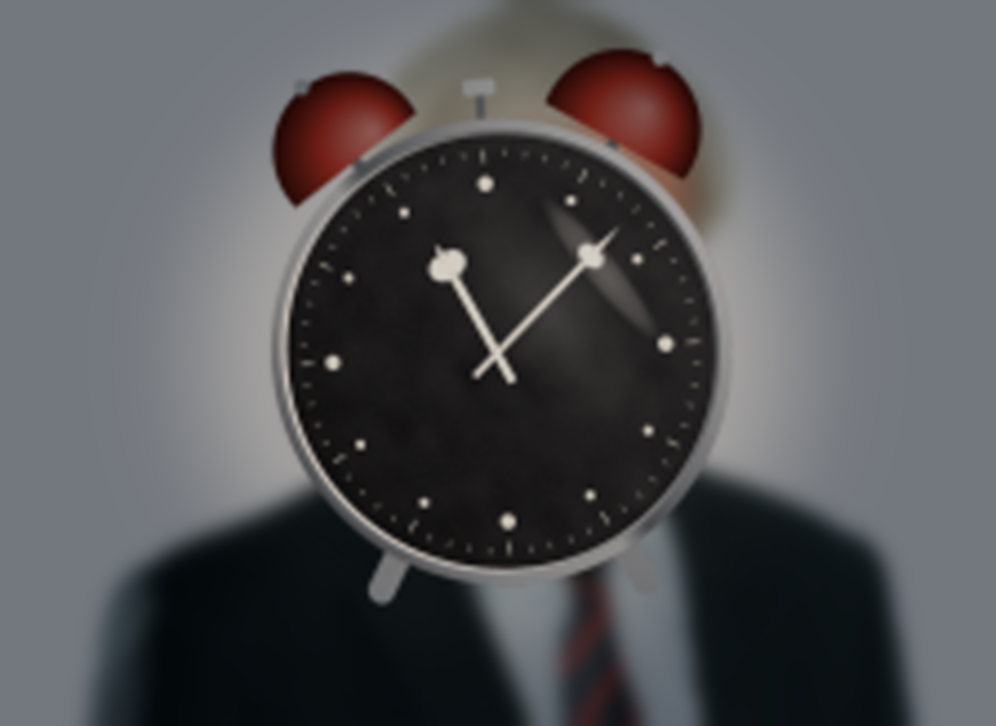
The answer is 11:08
